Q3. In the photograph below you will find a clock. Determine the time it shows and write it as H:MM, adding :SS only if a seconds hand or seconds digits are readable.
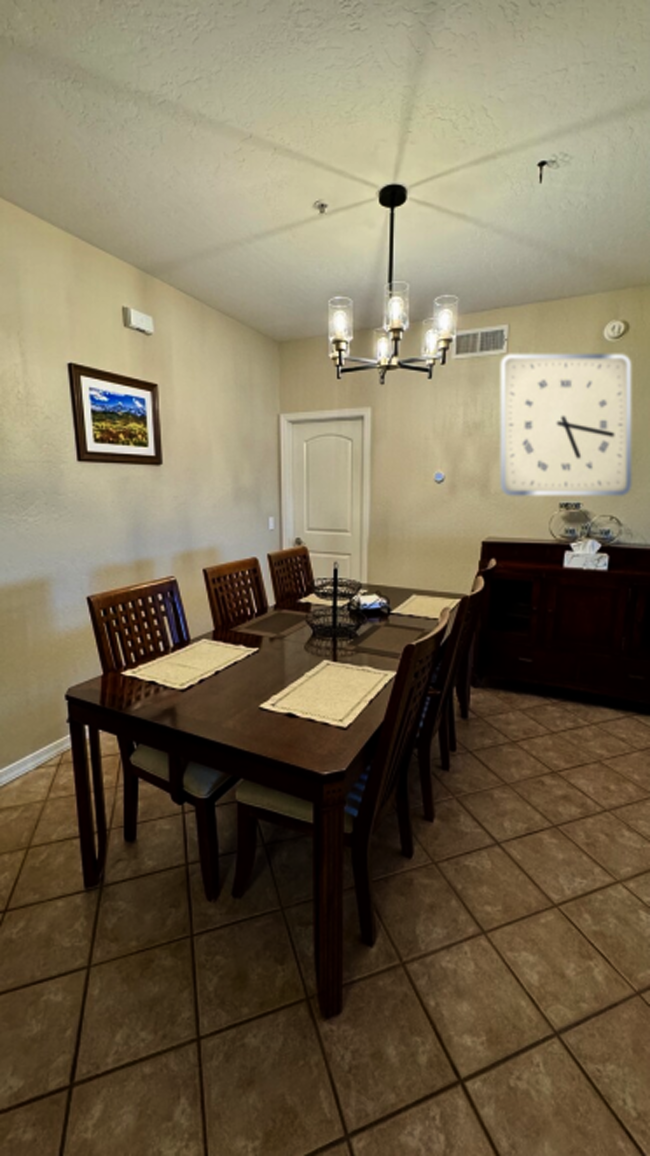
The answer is 5:17
